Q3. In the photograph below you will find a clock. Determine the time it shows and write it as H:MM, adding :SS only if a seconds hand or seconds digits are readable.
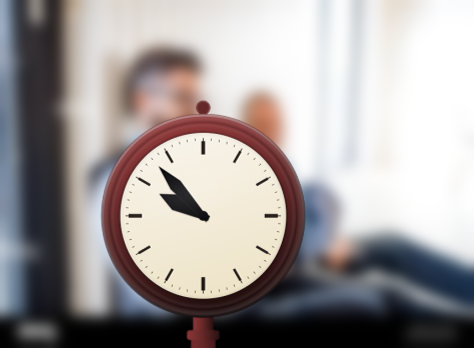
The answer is 9:53
